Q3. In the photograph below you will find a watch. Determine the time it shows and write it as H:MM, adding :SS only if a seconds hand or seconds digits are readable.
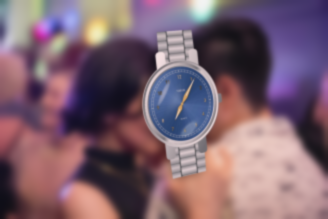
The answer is 7:06
